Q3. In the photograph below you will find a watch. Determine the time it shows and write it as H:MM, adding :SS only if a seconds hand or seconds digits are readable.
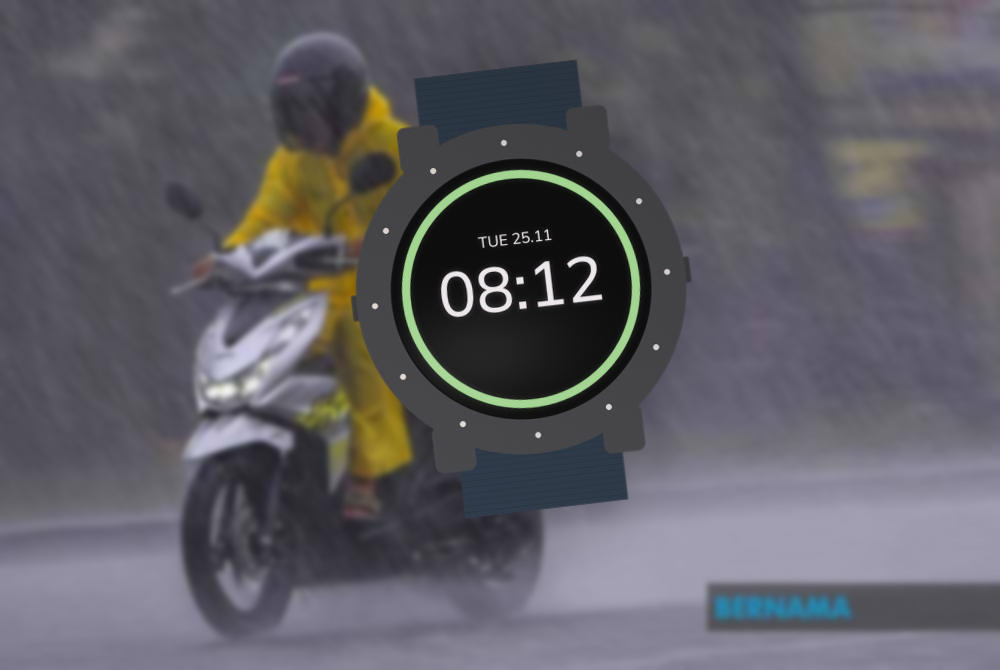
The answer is 8:12
